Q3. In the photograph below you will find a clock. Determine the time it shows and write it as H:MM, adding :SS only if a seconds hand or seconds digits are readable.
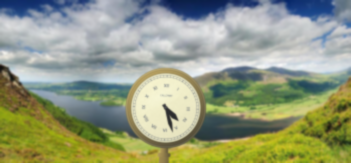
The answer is 4:27
